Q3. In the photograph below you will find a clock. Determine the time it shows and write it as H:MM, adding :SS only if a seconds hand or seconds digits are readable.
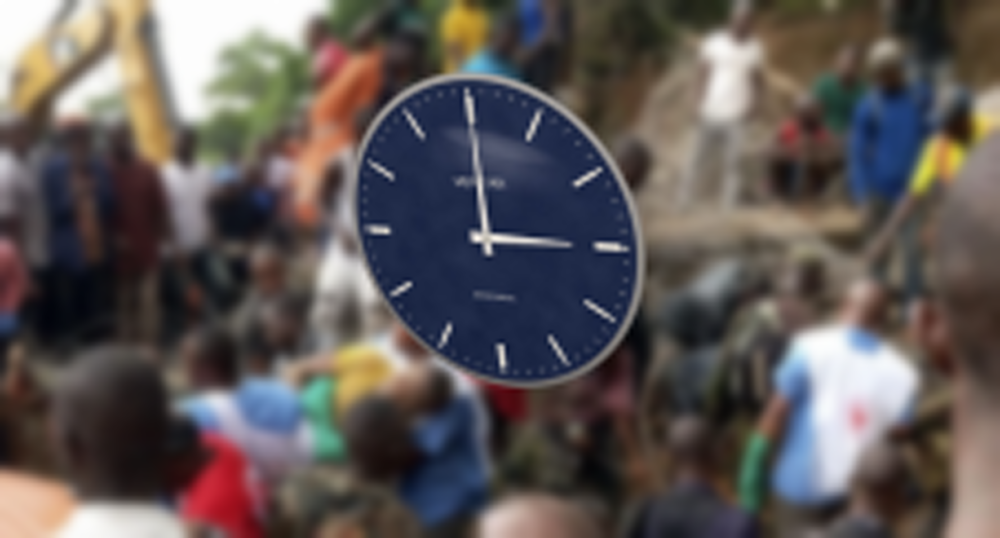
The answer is 3:00
